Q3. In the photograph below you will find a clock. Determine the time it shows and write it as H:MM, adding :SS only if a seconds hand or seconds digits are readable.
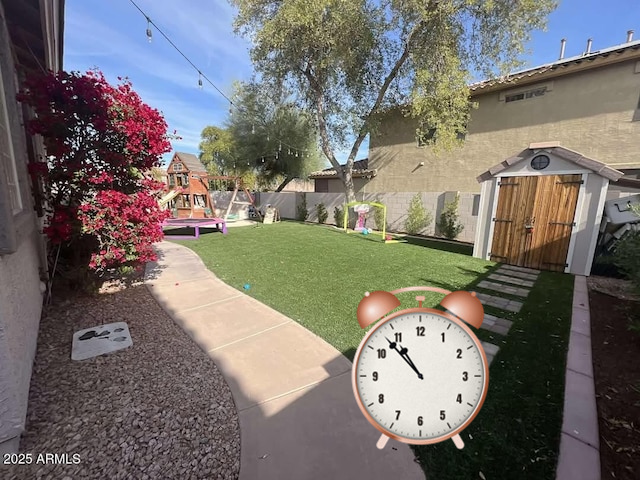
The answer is 10:53
